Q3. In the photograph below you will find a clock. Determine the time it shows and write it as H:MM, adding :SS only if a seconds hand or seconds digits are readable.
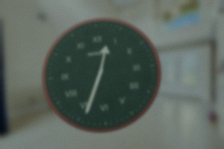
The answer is 12:34
